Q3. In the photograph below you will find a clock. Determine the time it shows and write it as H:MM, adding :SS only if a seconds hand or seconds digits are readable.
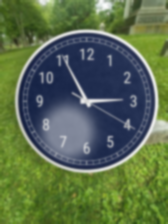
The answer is 2:55:20
